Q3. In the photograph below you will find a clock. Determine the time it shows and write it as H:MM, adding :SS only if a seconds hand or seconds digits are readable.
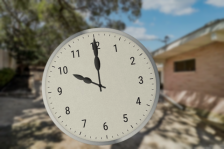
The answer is 10:00
